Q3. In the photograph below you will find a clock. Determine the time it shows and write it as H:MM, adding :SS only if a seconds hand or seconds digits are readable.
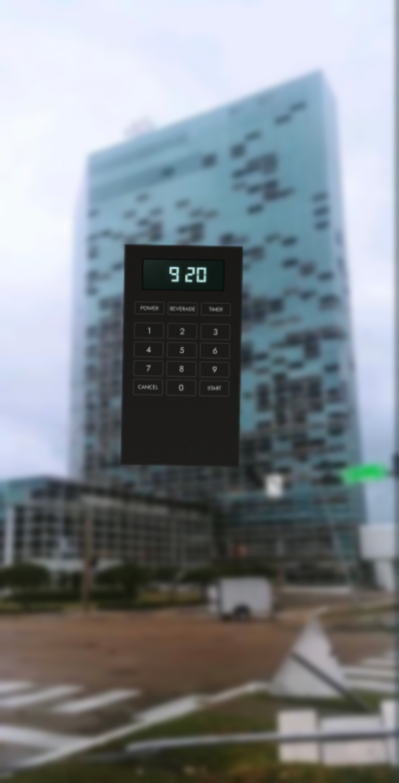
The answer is 9:20
